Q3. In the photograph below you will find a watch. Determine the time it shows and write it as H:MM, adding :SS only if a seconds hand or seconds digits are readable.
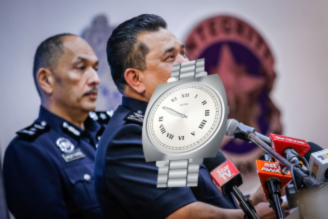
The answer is 9:50
